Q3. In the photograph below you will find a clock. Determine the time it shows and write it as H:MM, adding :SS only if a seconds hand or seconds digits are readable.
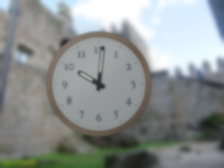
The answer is 10:01
